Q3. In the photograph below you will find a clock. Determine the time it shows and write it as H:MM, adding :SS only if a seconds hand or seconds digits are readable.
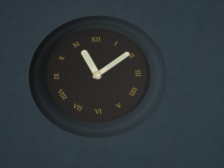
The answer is 11:09
